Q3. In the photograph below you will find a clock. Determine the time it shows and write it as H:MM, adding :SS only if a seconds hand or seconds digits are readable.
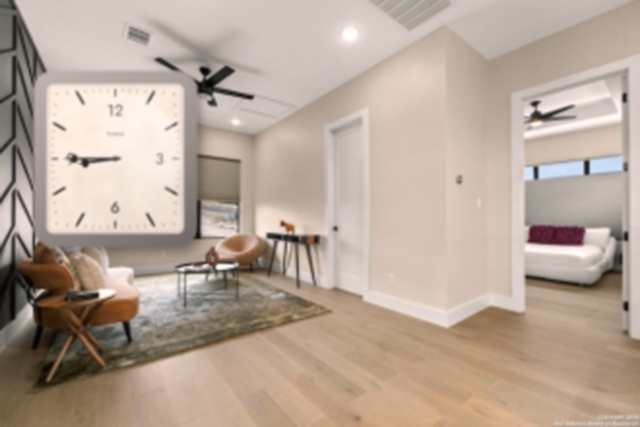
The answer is 8:45
